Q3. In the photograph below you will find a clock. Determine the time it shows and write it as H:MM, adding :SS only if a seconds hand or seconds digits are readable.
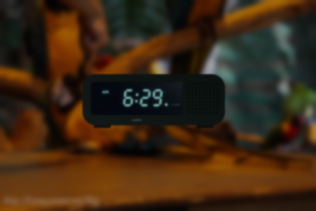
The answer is 6:29
